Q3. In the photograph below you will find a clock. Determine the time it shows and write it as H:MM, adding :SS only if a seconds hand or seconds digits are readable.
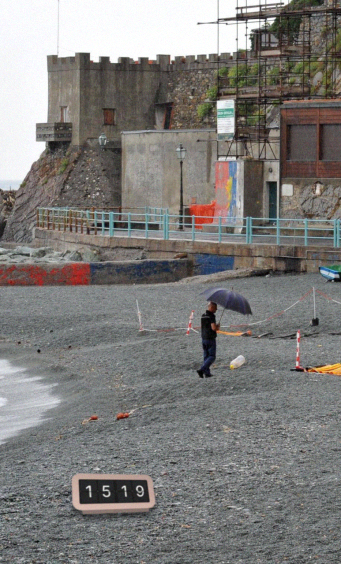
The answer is 15:19
